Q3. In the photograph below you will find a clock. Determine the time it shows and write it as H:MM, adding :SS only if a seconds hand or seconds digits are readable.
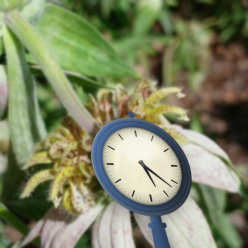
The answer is 5:22
